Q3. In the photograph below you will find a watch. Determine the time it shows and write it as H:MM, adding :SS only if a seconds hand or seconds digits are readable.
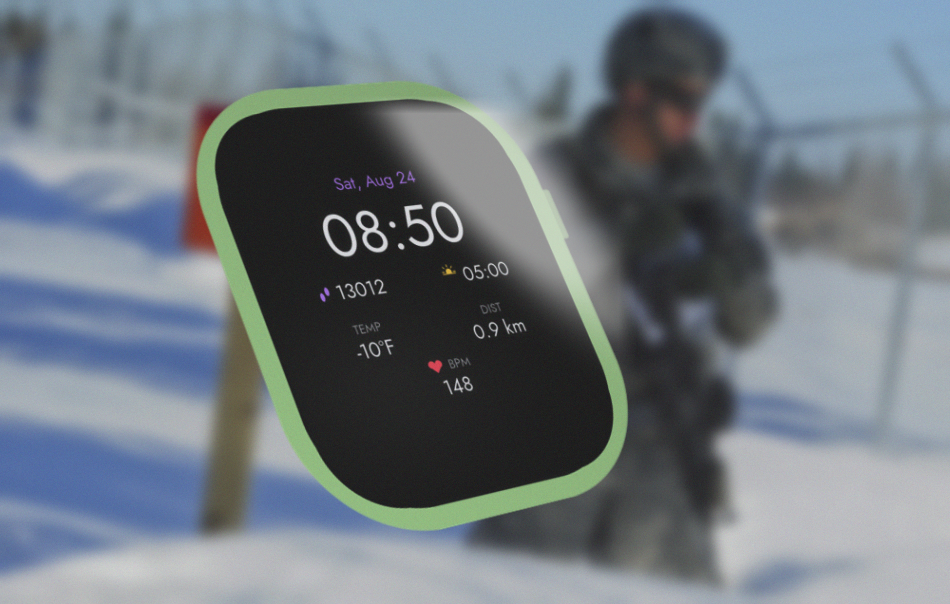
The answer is 8:50
